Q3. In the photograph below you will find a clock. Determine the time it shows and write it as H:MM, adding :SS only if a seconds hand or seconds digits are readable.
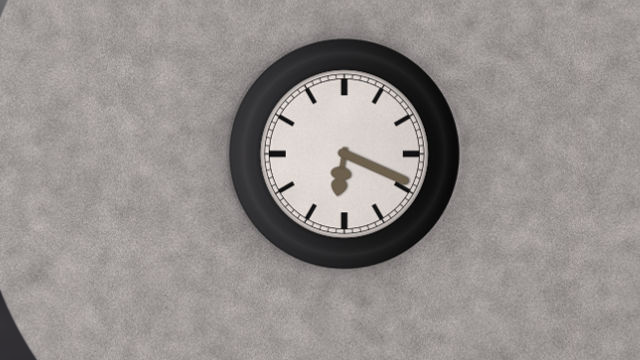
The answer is 6:19
